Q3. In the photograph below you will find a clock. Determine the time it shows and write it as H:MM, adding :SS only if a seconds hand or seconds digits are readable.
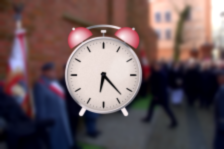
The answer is 6:23
